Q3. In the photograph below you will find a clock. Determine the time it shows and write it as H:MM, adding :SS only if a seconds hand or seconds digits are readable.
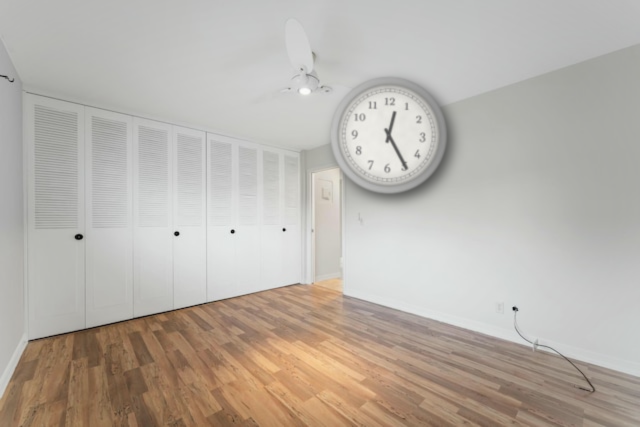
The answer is 12:25
